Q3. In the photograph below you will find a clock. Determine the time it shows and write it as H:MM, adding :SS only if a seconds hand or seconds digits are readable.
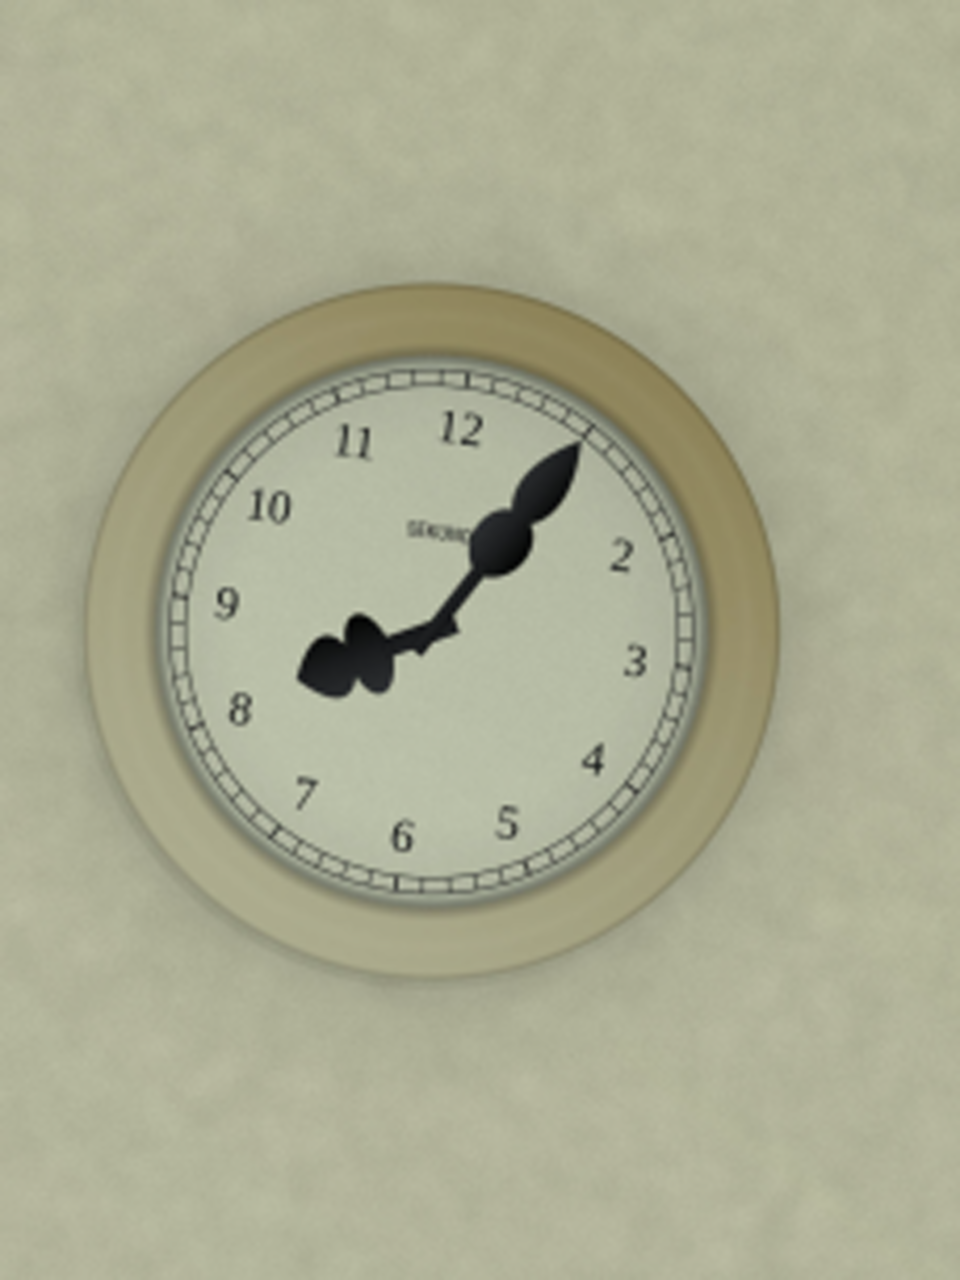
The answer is 8:05
